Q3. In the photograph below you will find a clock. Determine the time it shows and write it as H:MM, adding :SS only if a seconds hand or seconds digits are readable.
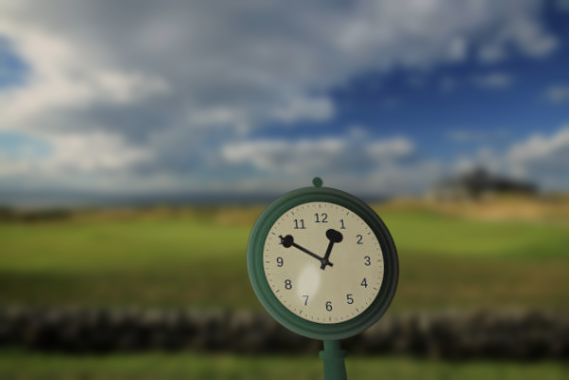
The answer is 12:50
